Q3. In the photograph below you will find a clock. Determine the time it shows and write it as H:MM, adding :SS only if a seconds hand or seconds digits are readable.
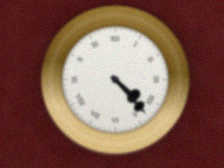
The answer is 4:23
